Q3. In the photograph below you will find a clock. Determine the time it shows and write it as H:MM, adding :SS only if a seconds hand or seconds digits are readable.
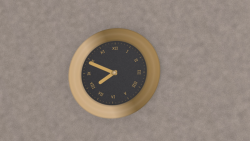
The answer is 7:49
